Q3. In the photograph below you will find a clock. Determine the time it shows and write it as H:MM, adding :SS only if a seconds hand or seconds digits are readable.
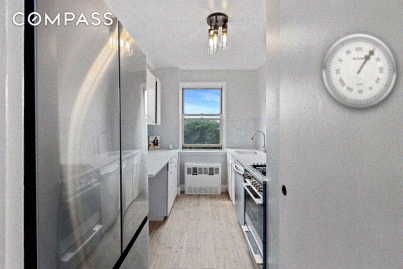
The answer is 1:06
